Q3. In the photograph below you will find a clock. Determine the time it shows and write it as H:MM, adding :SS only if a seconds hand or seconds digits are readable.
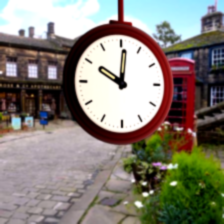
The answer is 10:01
